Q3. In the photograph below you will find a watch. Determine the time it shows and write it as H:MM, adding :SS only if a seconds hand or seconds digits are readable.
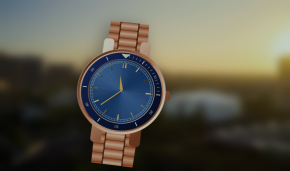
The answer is 11:38
